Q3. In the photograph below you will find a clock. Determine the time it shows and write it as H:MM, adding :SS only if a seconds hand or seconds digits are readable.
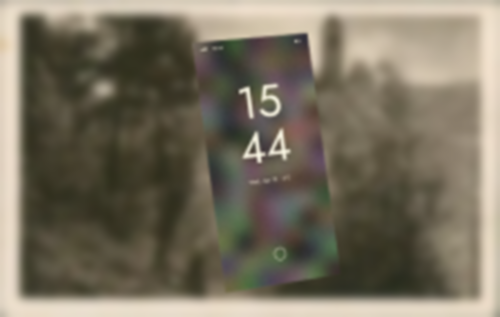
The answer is 15:44
